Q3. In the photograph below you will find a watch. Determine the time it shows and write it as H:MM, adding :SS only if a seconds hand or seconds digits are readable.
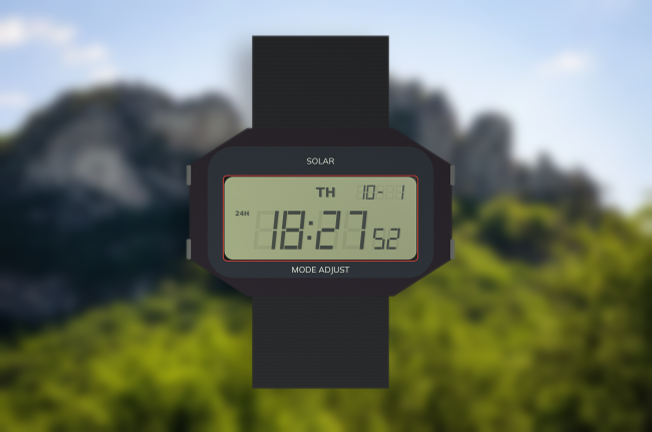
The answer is 18:27:52
